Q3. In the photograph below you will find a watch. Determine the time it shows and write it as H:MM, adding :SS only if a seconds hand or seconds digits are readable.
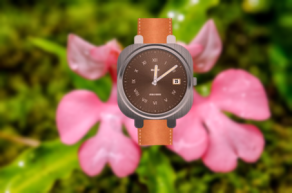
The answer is 12:09
